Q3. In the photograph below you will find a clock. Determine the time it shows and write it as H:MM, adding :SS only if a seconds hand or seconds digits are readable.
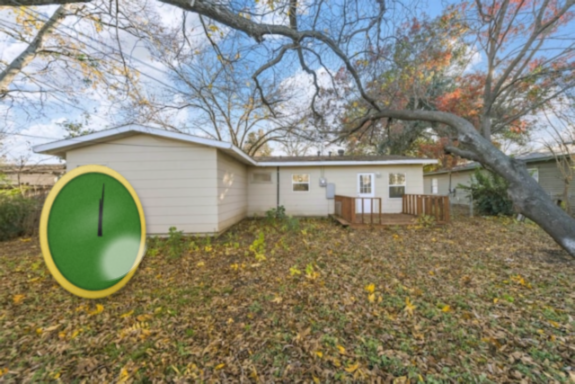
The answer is 12:01
